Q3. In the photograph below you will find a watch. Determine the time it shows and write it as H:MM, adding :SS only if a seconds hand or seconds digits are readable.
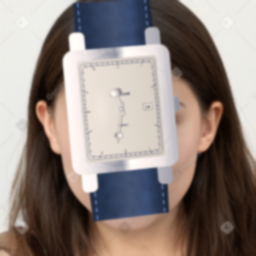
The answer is 11:32
